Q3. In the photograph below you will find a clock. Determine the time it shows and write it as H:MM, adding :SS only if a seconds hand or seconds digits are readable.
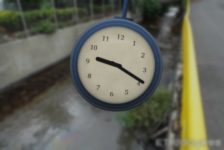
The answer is 9:19
